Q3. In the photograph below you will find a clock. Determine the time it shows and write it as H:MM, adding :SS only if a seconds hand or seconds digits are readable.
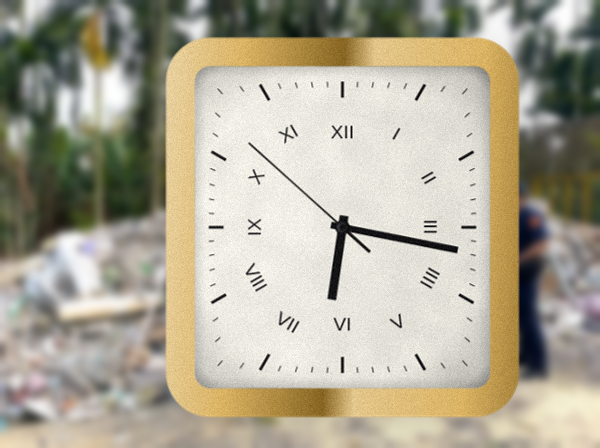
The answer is 6:16:52
